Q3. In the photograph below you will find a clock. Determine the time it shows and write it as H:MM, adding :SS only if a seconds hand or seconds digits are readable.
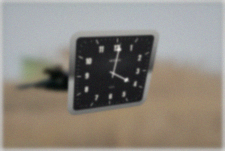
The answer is 4:01
